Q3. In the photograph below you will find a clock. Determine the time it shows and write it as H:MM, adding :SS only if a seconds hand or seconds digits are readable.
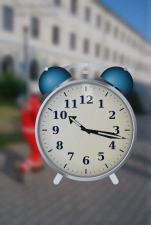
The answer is 10:17
